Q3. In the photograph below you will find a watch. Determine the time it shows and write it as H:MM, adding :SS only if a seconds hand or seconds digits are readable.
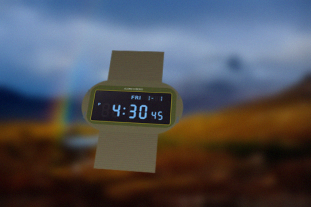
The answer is 4:30:45
